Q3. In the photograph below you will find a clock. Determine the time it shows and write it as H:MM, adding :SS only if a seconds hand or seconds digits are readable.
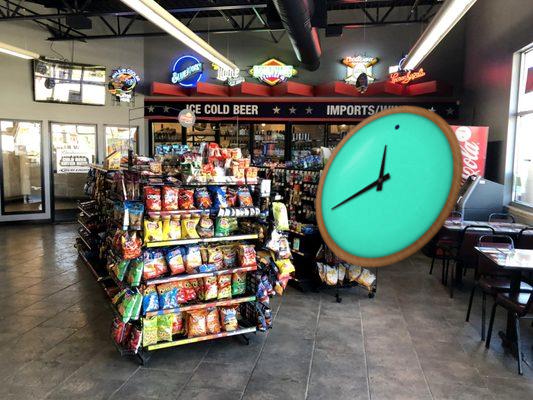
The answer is 11:39
